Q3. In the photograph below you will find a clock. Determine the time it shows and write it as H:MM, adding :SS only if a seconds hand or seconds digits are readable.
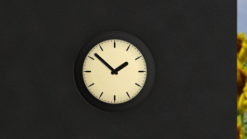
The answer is 1:52
